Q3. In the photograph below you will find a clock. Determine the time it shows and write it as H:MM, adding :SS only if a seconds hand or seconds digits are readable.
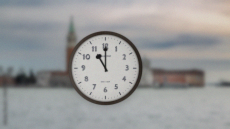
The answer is 11:00
